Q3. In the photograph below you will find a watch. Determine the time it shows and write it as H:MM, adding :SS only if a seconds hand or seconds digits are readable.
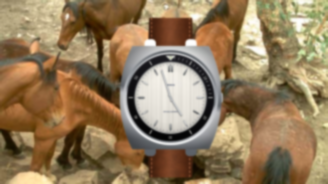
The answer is 4:57
